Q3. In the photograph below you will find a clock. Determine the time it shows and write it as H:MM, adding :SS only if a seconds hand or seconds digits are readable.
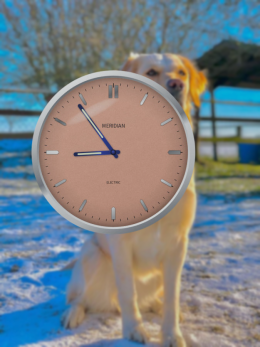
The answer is 8:54
